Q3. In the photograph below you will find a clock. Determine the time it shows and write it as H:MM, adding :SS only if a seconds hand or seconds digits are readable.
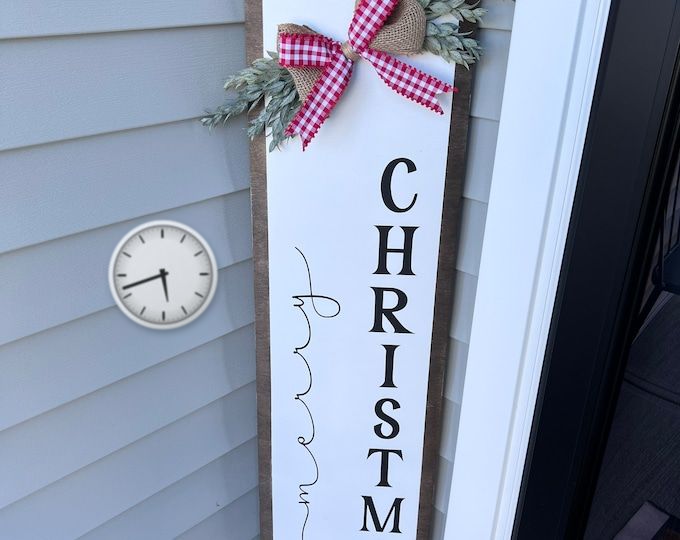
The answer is 5:42
